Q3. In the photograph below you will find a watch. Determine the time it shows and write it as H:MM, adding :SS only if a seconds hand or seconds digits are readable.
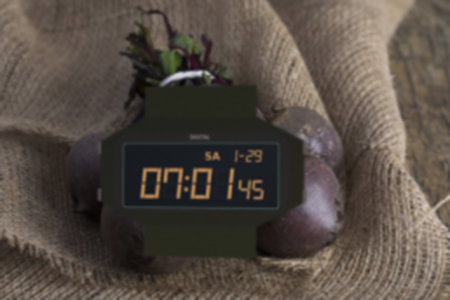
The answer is 7:01:45
